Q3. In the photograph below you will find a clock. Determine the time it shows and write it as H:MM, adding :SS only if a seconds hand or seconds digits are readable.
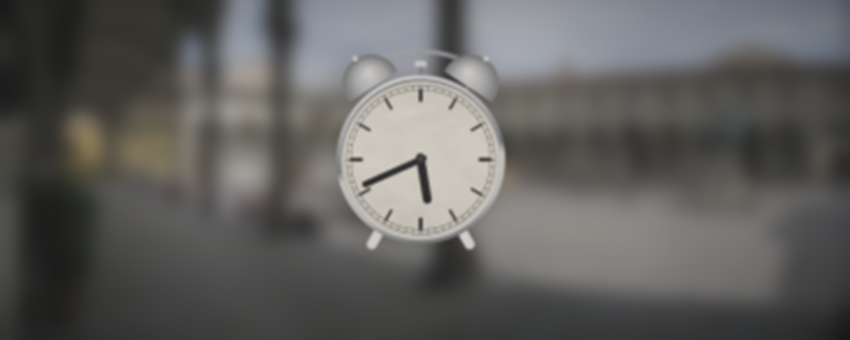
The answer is 5:41
